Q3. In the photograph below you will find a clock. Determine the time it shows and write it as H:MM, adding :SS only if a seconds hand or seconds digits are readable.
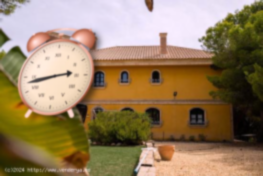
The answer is 2:43
